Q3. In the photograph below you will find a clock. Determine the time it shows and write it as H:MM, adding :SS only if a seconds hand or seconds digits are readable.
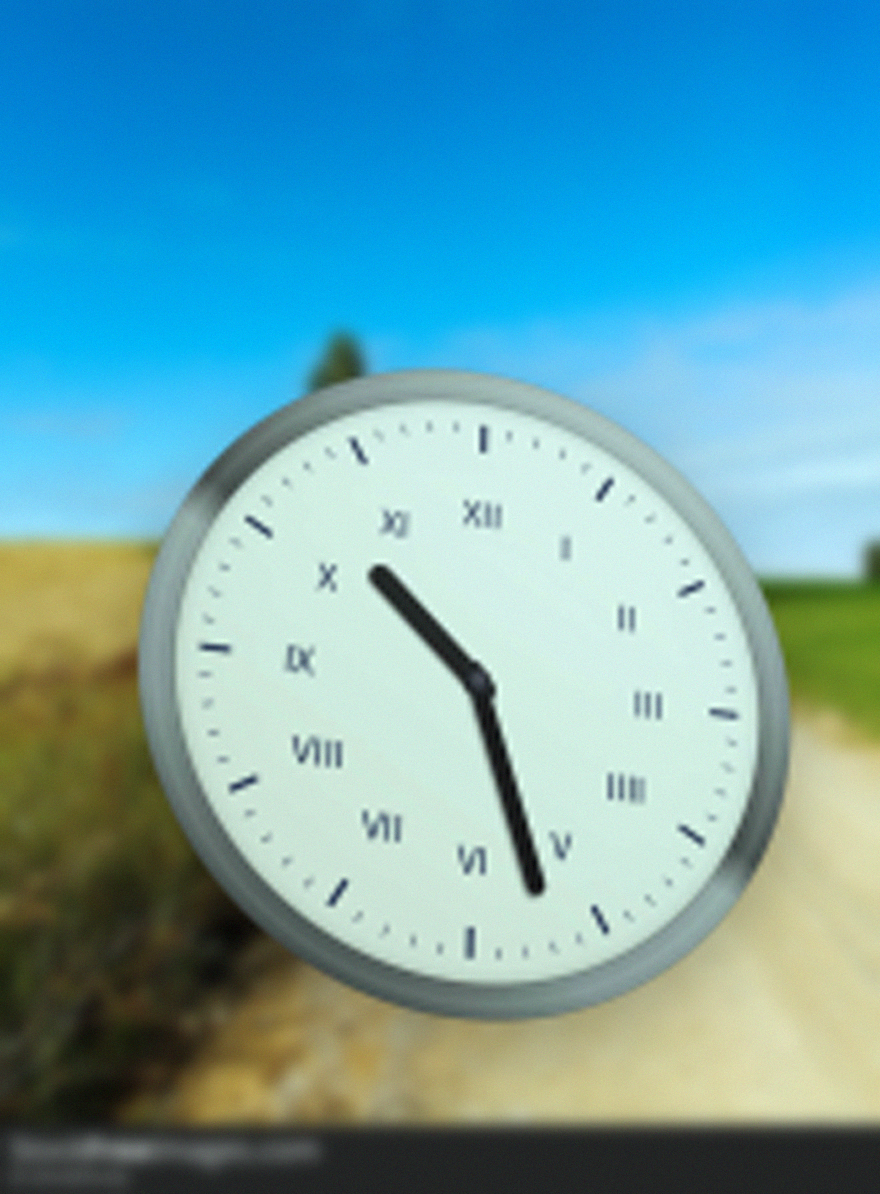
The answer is 10:27
